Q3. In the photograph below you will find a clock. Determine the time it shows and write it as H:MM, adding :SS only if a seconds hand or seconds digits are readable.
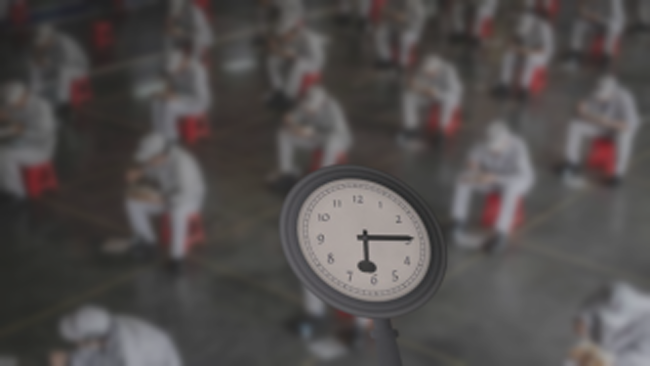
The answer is 6:15
